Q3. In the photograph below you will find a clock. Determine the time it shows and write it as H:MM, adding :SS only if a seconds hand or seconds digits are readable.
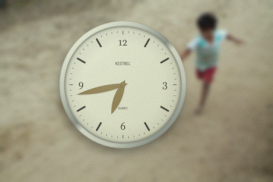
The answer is 6:43
